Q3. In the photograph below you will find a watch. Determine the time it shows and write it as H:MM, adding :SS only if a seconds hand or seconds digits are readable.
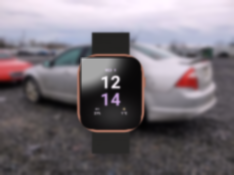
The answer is 12:14
